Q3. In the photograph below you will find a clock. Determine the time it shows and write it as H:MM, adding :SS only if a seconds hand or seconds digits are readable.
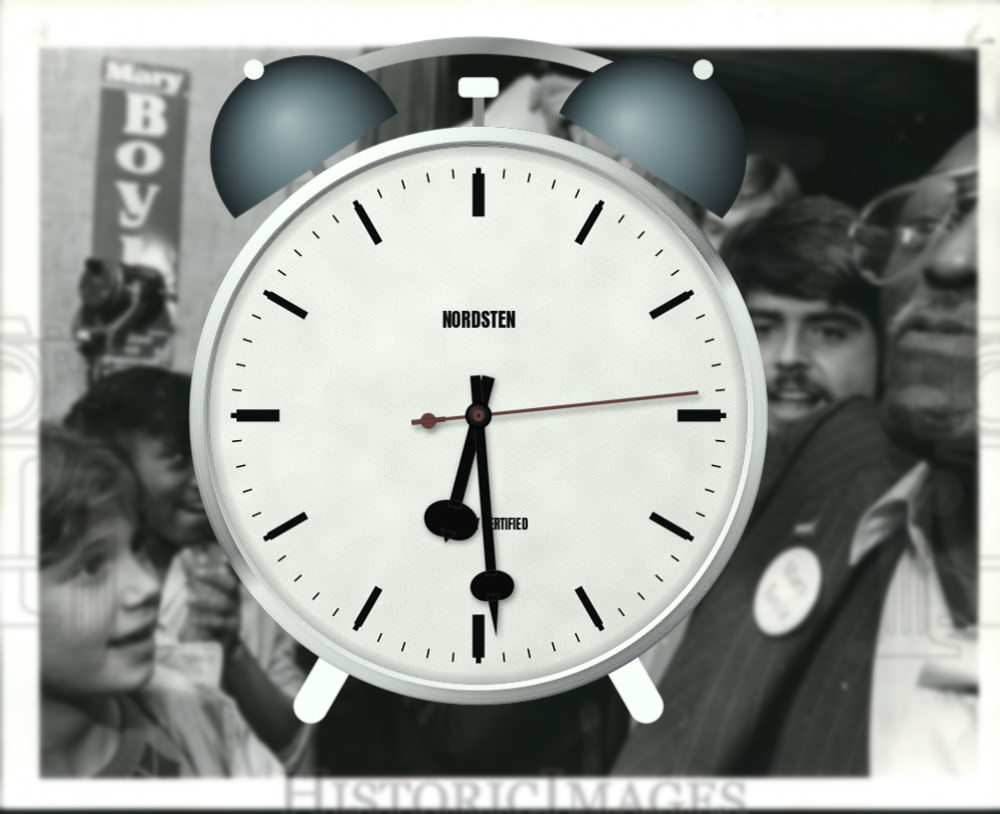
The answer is 6:29:14
